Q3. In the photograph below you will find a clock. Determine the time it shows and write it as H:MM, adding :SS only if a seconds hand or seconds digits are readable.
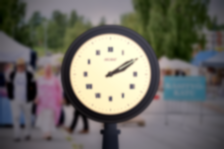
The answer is 2:10
